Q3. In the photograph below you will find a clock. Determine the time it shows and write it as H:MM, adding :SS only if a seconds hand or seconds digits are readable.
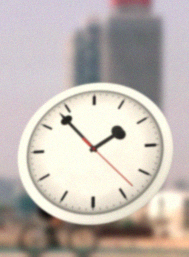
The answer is 1:53:23
